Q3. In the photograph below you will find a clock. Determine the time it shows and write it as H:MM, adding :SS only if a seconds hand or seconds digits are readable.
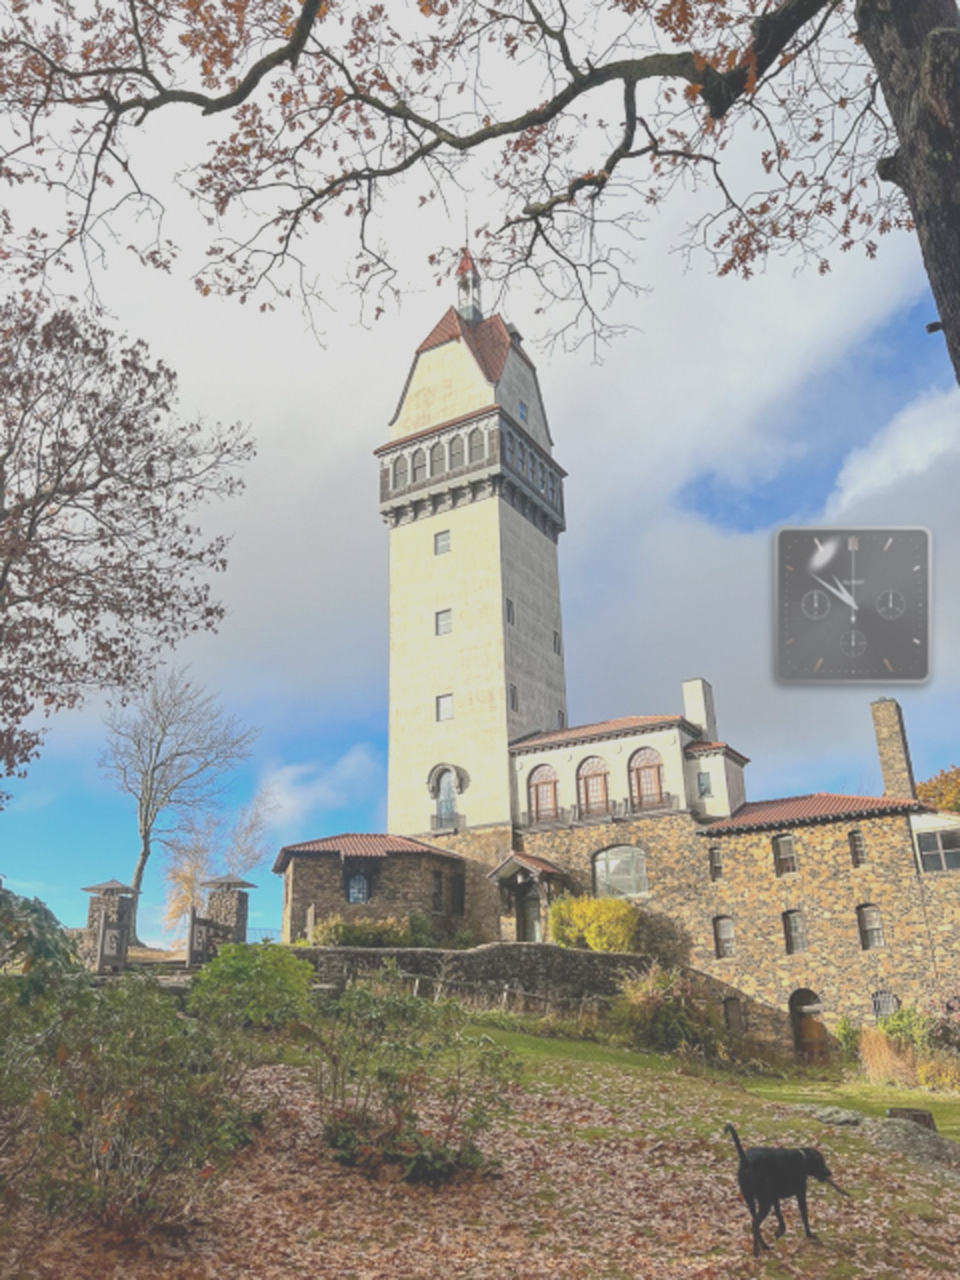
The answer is 10:51
